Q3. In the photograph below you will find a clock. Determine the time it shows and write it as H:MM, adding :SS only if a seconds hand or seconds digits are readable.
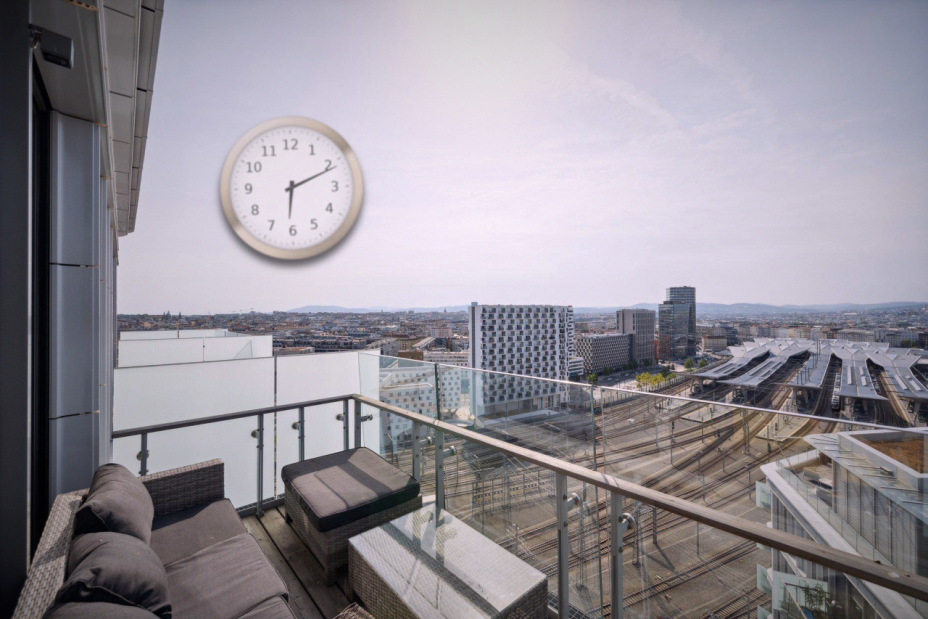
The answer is 6:11
